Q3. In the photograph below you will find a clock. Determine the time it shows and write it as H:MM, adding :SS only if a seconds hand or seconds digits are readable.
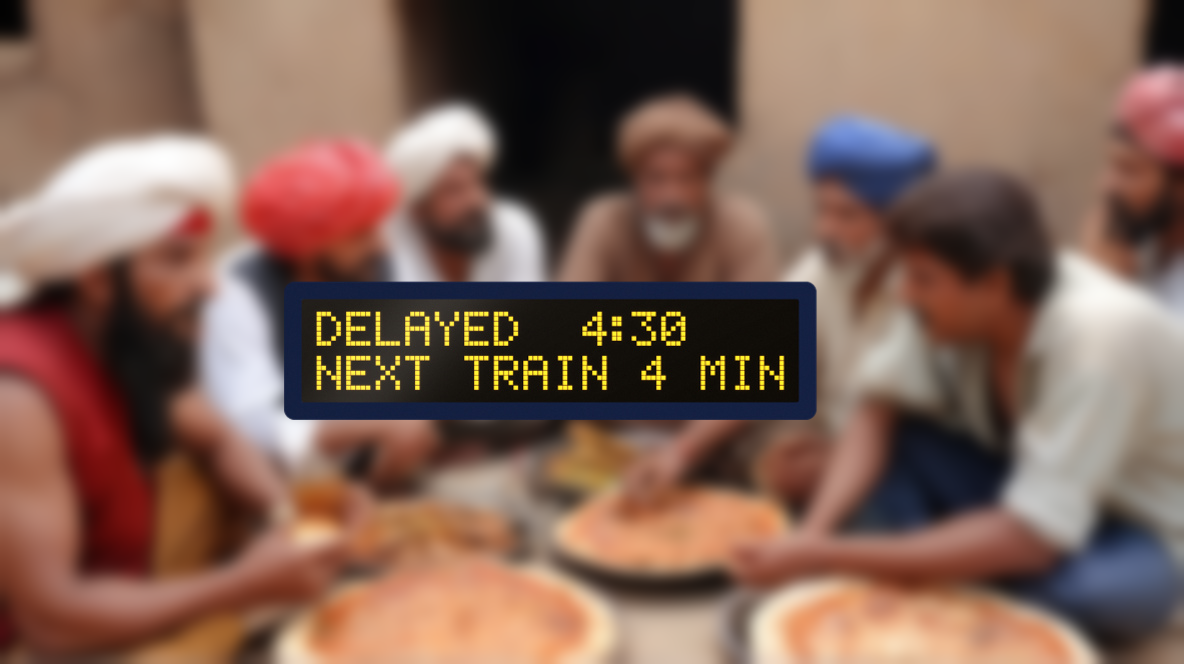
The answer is 4:30
